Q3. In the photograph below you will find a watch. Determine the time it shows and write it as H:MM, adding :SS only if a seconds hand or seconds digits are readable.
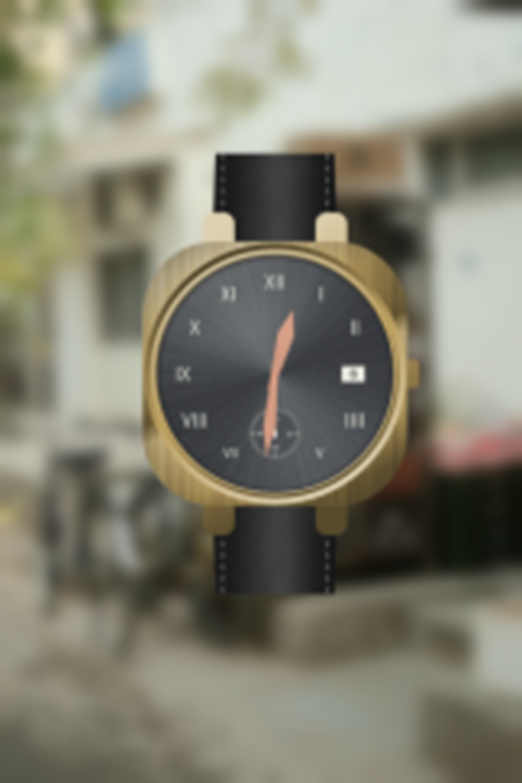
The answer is 12:31
